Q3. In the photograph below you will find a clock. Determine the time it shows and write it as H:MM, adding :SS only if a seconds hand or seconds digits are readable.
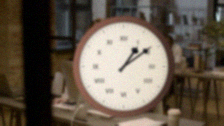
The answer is 1:09
